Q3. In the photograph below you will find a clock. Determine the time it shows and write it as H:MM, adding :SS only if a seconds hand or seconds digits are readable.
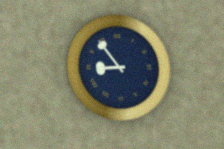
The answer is 8:54
